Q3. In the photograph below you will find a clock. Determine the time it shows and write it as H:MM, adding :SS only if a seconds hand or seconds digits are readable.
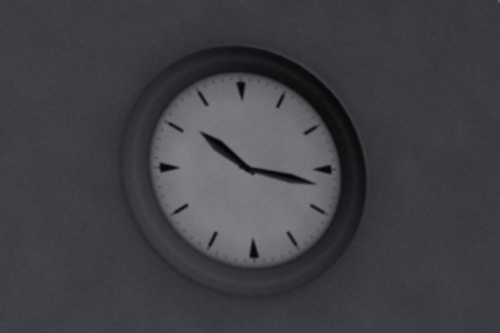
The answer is 10:17
